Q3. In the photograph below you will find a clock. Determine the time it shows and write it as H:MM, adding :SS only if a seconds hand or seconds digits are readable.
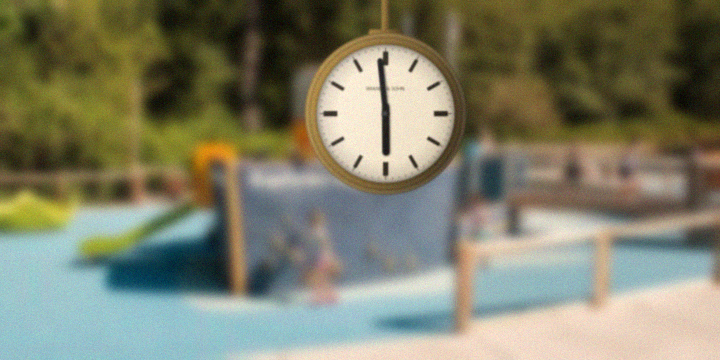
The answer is 5:59
